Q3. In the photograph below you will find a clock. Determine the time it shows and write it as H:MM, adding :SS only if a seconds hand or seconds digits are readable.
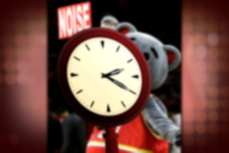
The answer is 2:20
